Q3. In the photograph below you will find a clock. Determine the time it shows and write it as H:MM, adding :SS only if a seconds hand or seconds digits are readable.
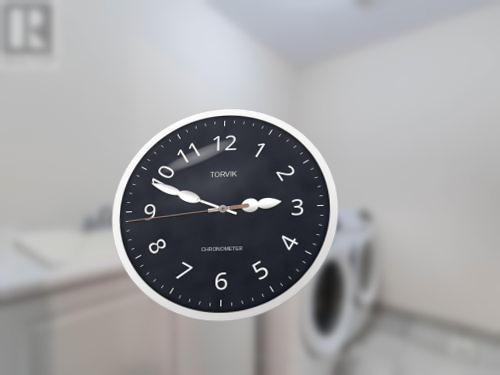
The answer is 2:48:44
